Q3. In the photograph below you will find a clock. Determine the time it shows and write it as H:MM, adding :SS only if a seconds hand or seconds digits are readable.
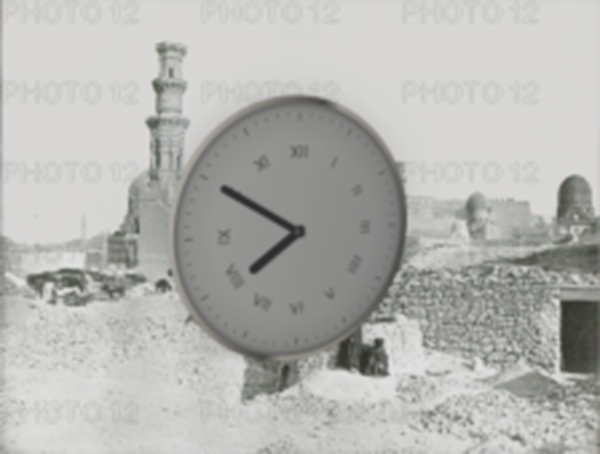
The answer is 7:50
